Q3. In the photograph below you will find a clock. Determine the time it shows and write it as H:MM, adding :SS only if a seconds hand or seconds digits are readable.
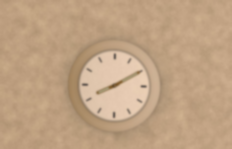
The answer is 8:10
